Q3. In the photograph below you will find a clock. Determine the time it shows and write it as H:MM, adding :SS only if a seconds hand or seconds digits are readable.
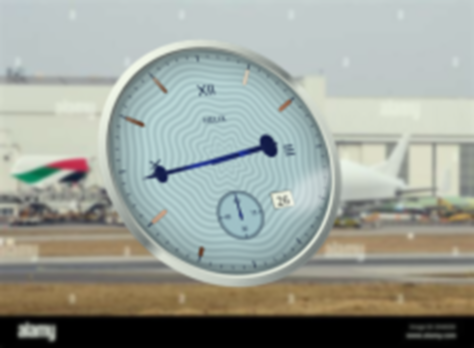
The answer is 2:44
